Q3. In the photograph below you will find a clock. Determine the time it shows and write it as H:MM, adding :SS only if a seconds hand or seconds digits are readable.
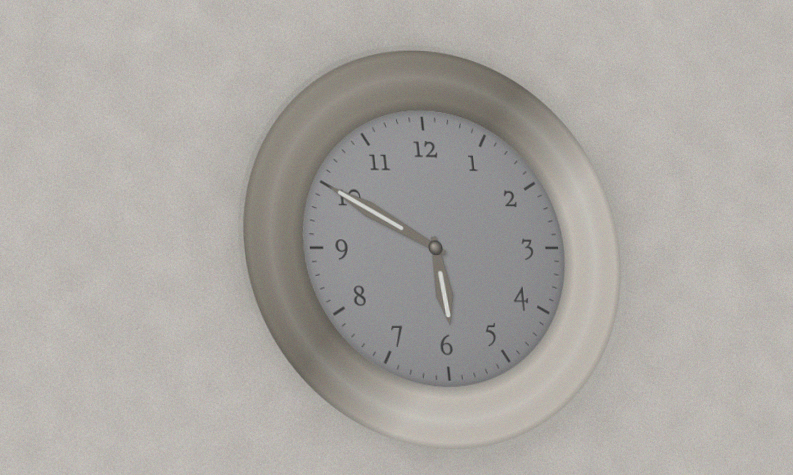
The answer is 5:50
